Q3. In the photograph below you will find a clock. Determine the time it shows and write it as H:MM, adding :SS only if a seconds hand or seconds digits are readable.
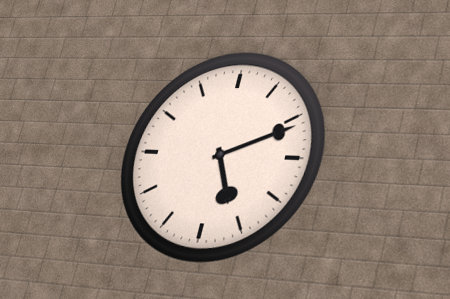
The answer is 5:11
